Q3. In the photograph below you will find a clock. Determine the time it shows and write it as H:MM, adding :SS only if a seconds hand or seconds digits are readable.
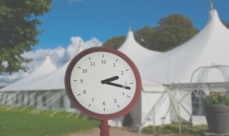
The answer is 2:17
